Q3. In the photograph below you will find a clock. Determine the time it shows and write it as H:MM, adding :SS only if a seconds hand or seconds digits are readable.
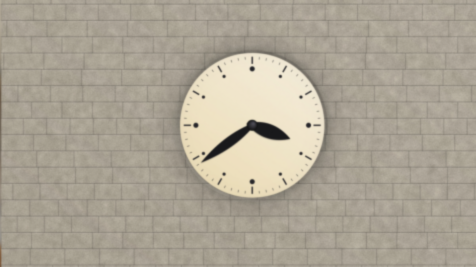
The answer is 3:39
